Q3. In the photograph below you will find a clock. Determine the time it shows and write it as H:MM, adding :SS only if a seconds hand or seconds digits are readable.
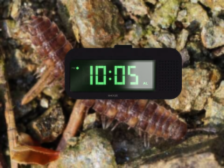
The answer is 10:05
